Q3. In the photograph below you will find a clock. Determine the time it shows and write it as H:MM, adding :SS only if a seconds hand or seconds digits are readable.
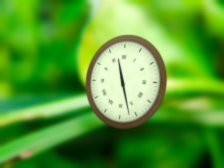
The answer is 11:27
